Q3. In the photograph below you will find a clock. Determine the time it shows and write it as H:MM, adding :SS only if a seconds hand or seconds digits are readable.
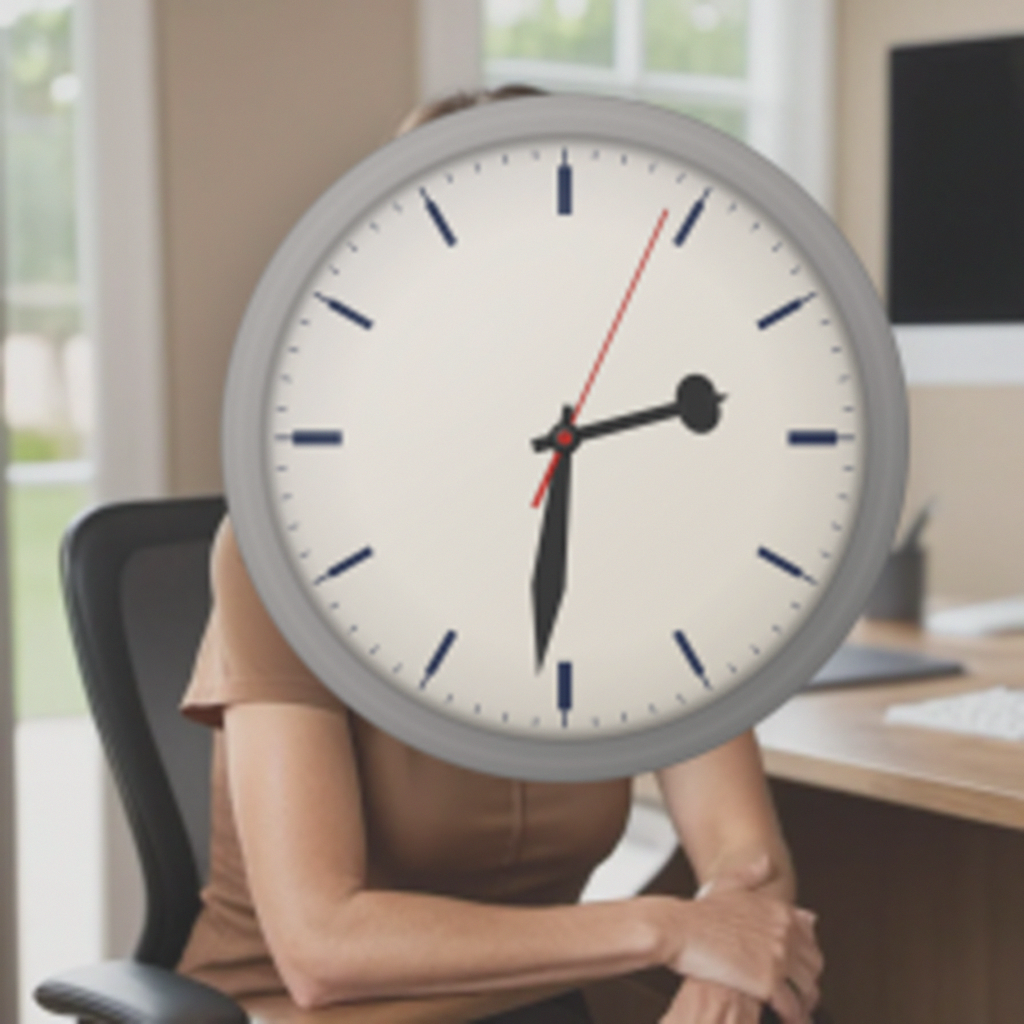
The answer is 2:31:04
